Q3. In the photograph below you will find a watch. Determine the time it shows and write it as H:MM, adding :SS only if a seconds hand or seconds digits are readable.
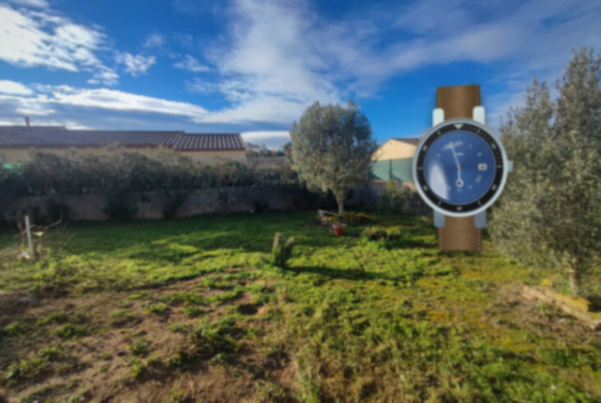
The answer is 5:57
